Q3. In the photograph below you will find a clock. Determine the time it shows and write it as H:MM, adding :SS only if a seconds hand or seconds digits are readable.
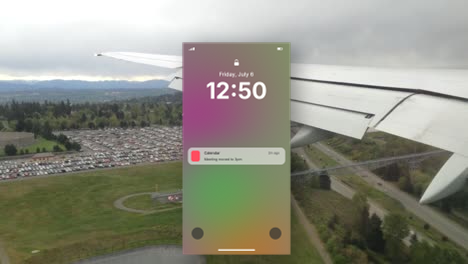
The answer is 12:50
